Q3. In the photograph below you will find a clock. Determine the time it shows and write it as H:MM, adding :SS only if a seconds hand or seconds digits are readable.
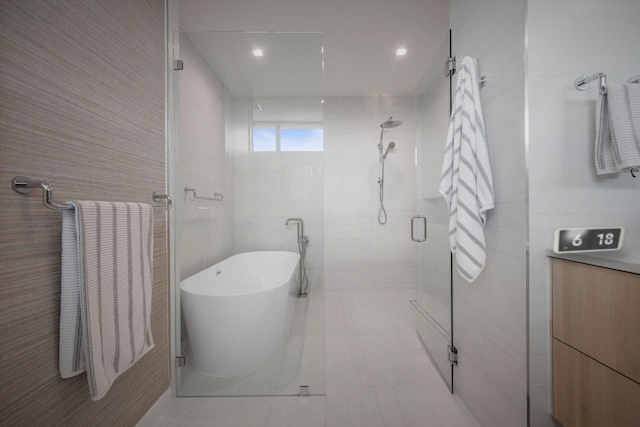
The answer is 6:18
